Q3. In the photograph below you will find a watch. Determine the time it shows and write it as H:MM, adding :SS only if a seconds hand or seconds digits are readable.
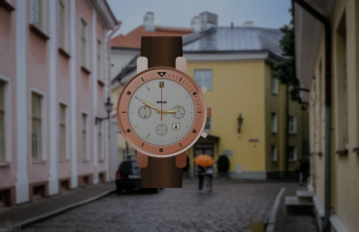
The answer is 2:50
